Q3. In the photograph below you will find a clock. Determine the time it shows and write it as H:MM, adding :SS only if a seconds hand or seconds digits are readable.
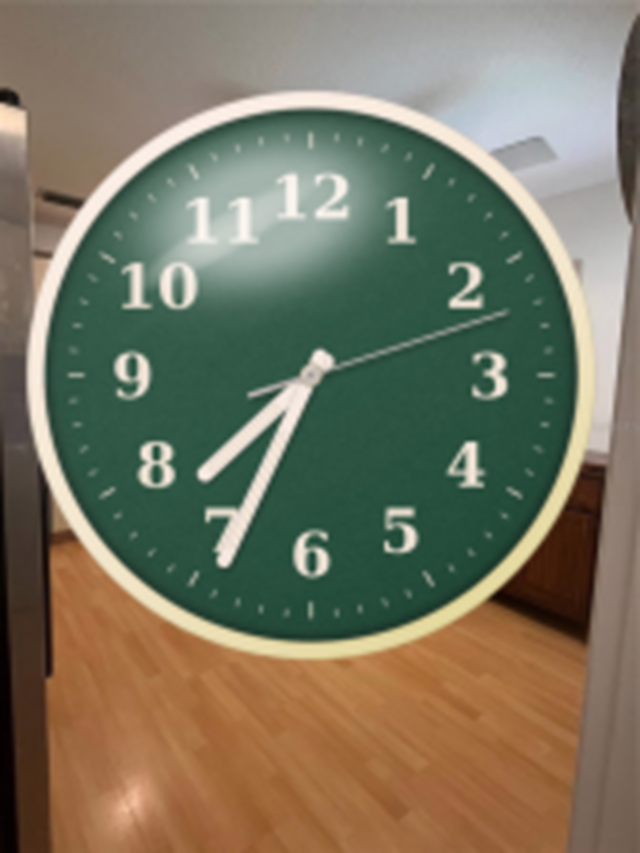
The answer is 7:34:12
